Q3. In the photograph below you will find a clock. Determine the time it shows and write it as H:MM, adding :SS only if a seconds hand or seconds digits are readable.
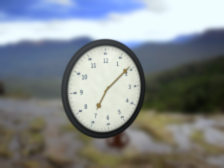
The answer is 7:09
